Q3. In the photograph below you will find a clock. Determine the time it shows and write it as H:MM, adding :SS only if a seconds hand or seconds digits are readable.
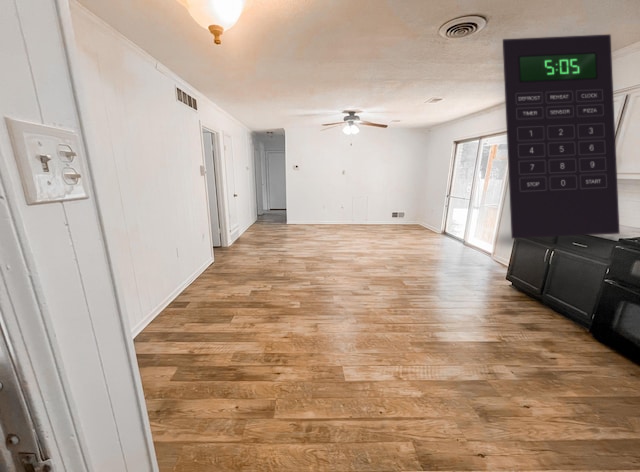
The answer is 5:05
